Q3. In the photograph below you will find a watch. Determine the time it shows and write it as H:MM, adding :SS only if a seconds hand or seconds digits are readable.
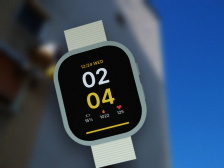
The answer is 2:04
